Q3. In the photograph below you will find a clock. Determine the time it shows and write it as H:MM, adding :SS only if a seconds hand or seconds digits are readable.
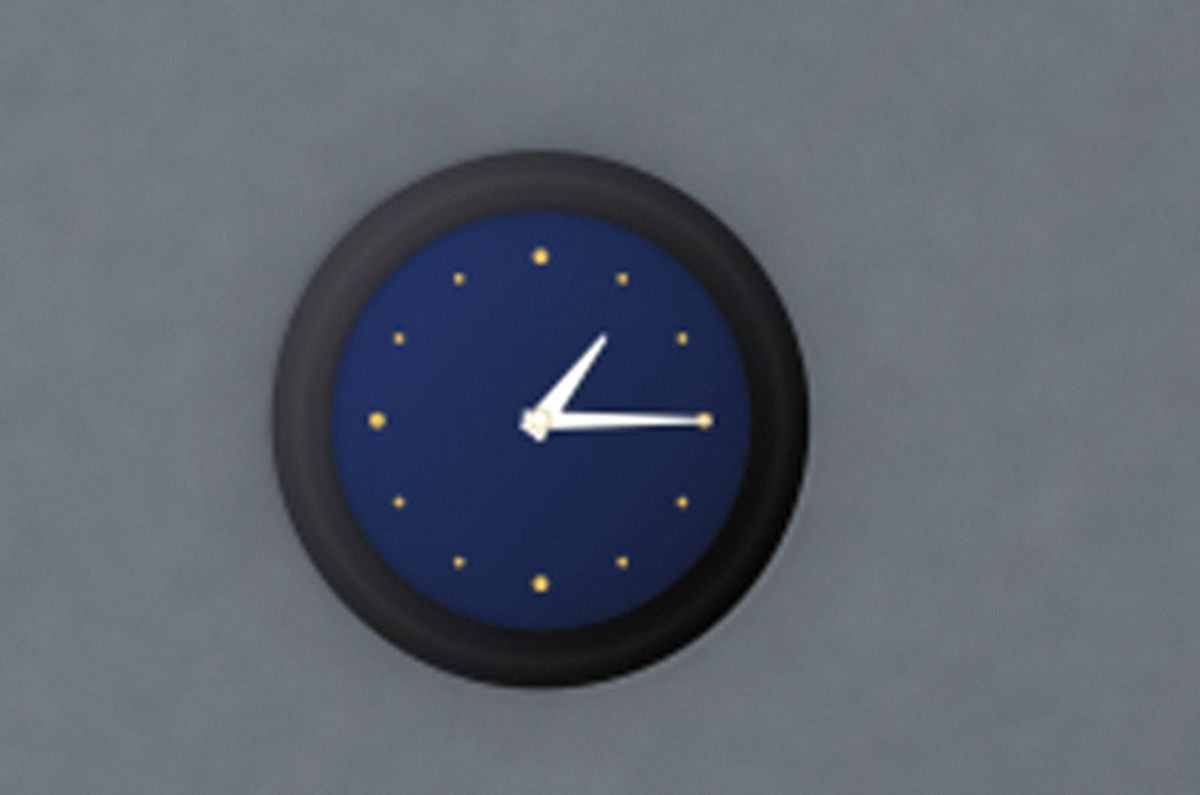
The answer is 1:15
